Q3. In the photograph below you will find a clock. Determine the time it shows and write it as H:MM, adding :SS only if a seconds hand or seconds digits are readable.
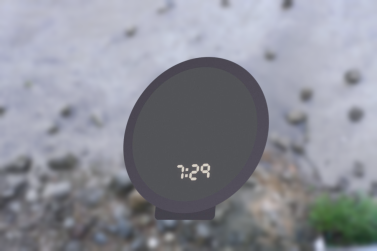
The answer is 7:29
